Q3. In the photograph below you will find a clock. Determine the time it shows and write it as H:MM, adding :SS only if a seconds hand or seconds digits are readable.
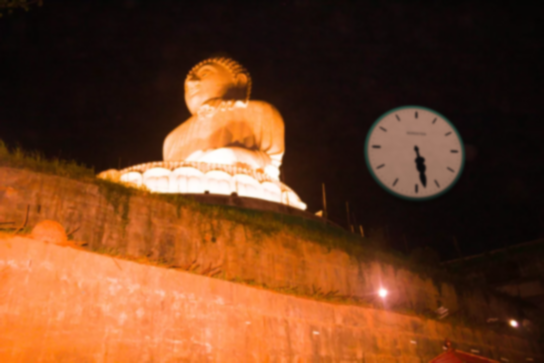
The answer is 5:28
